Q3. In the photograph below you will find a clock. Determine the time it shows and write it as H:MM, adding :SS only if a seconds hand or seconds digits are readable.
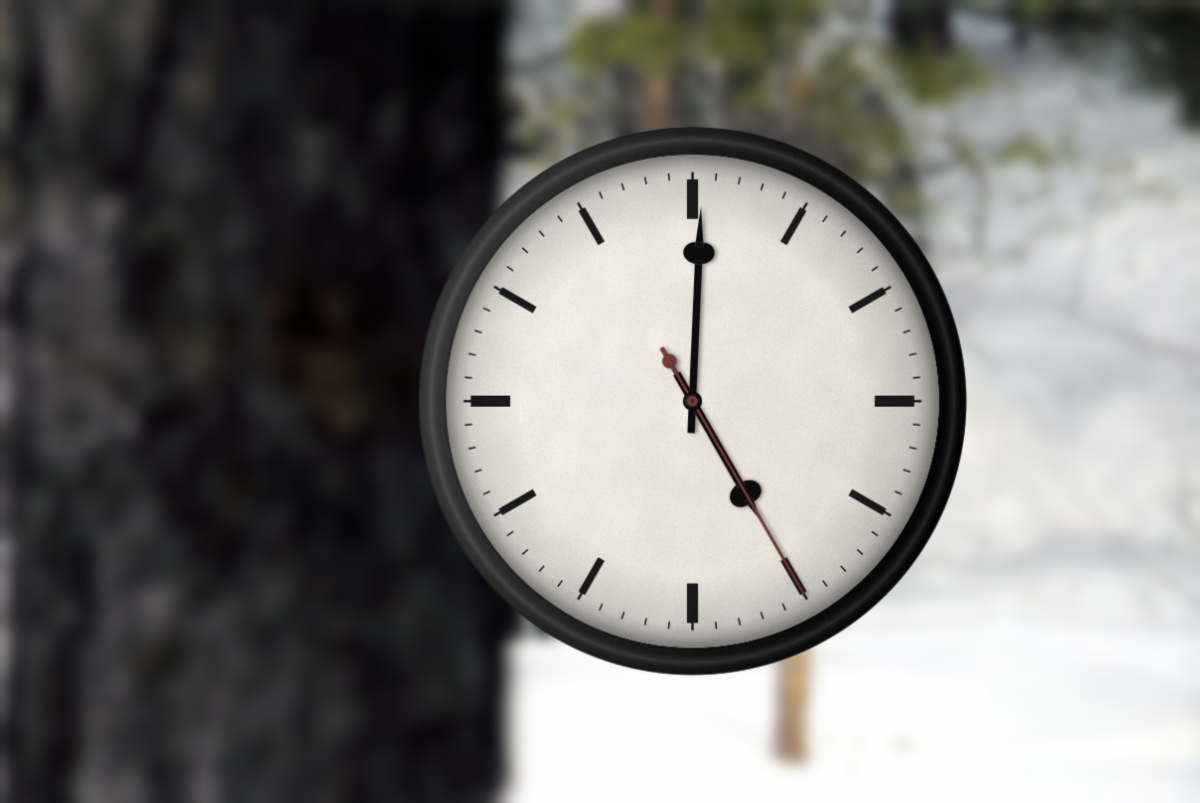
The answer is 5:00:25
